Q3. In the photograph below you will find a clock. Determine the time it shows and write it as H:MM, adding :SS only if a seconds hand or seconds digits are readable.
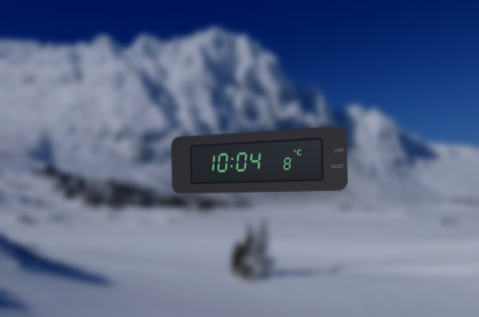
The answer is 10:04
